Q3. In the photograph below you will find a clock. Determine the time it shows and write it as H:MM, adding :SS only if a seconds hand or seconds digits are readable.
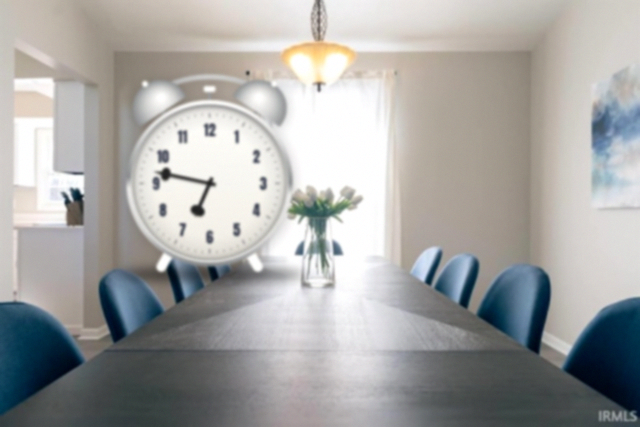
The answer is 6:47
